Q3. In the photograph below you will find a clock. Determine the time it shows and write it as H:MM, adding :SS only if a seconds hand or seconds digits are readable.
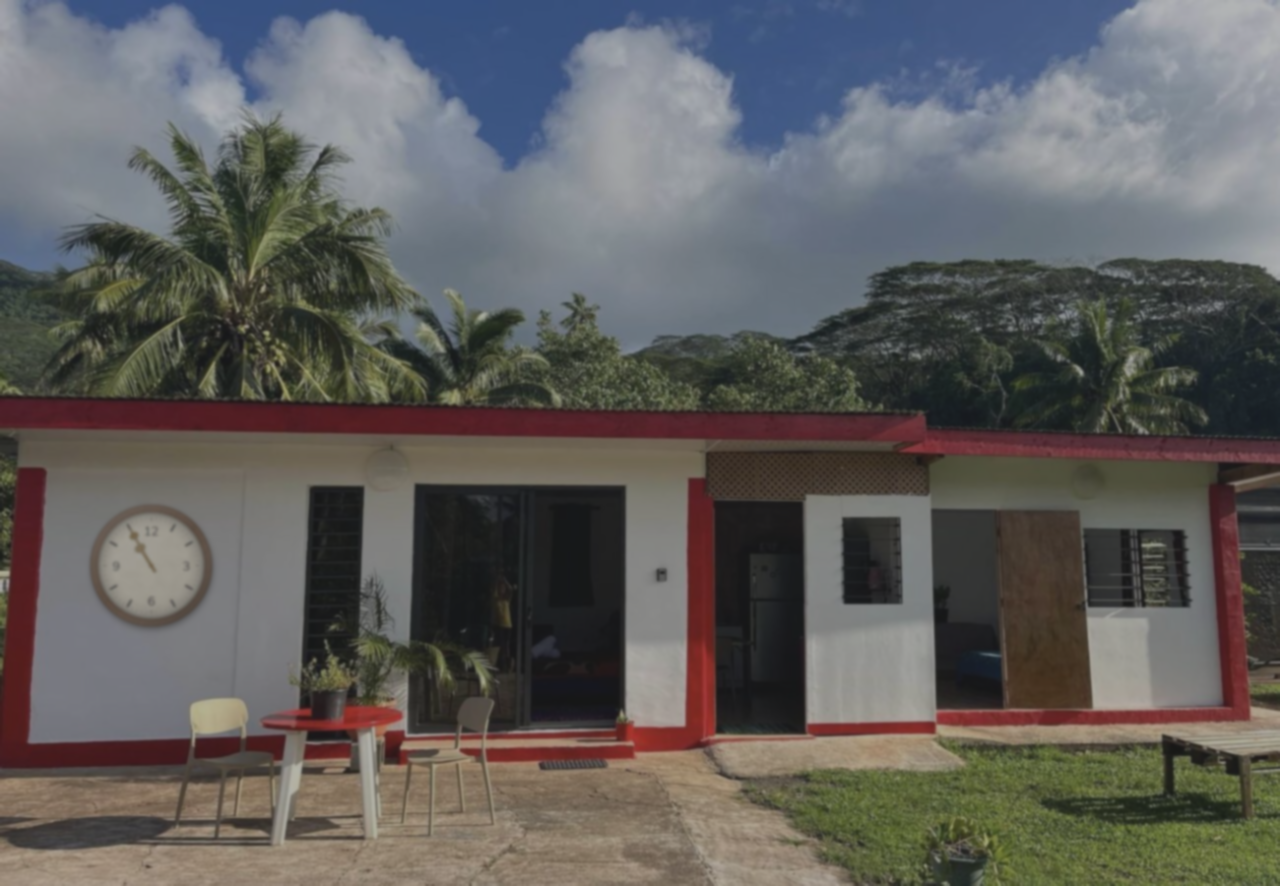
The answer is 10:55
